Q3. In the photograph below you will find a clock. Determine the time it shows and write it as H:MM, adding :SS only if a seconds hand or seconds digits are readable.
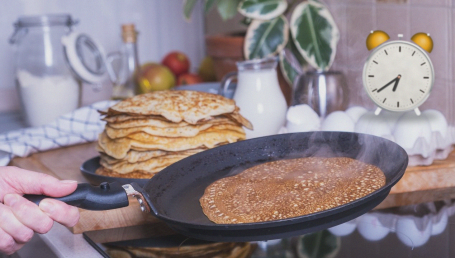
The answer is 6:39
